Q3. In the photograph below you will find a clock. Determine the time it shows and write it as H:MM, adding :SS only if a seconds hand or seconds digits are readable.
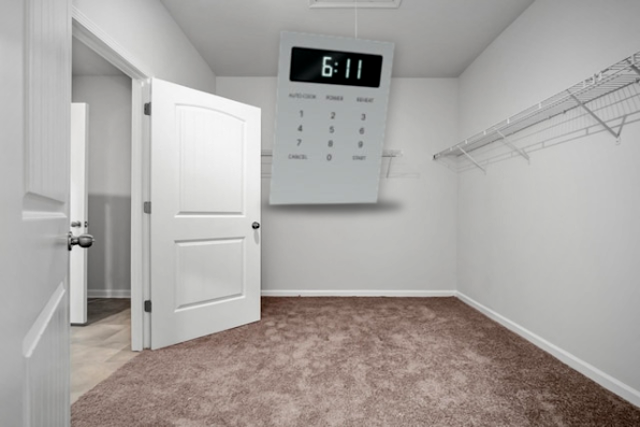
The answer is 6:11
